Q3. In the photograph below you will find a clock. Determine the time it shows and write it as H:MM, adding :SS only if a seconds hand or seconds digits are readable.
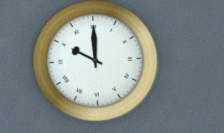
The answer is 10:00
